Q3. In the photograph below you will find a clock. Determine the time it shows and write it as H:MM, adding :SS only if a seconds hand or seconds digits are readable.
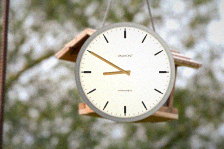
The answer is 8:50
